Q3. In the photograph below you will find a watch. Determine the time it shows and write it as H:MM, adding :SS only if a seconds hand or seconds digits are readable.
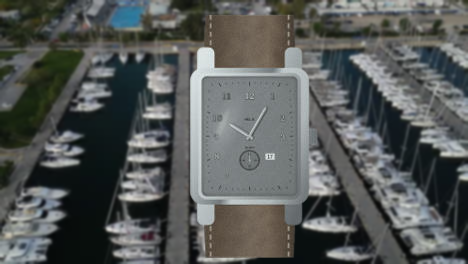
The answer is 10:05
